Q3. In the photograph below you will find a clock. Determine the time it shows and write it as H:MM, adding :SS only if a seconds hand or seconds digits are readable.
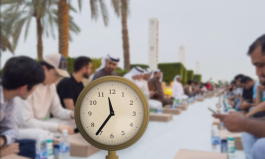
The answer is 11:36
